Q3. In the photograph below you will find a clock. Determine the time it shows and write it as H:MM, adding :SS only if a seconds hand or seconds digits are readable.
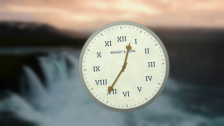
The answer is 12:36
